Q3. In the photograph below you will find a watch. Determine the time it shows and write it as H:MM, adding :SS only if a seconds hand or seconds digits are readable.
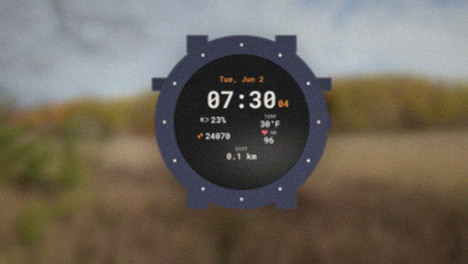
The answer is 7:30:04
